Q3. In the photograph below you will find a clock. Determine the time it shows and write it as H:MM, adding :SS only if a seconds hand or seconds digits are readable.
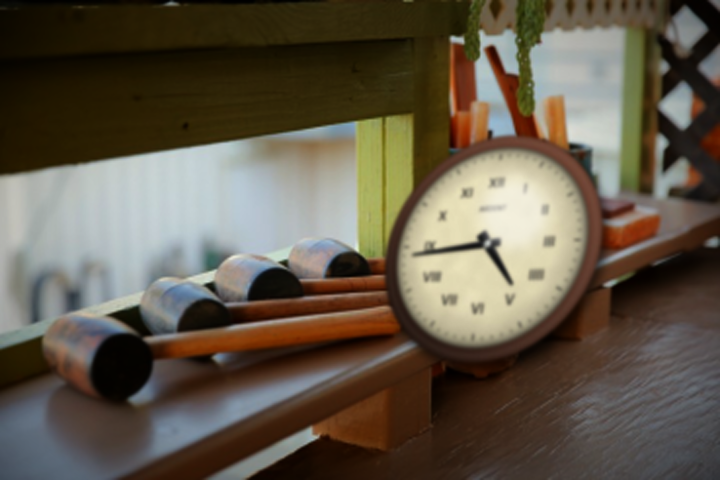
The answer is 4:44
